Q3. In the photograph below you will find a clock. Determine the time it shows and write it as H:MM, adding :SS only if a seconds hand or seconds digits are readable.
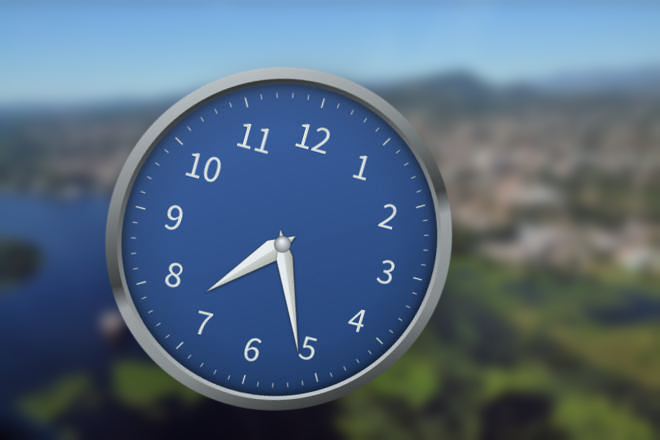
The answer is 7:26
